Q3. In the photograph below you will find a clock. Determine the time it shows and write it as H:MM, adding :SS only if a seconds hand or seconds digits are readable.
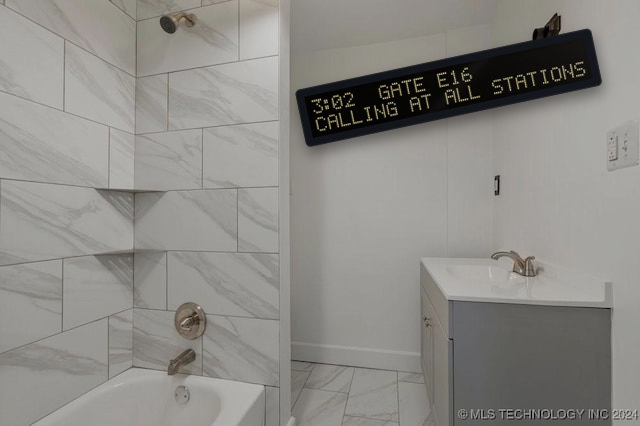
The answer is 3:02
